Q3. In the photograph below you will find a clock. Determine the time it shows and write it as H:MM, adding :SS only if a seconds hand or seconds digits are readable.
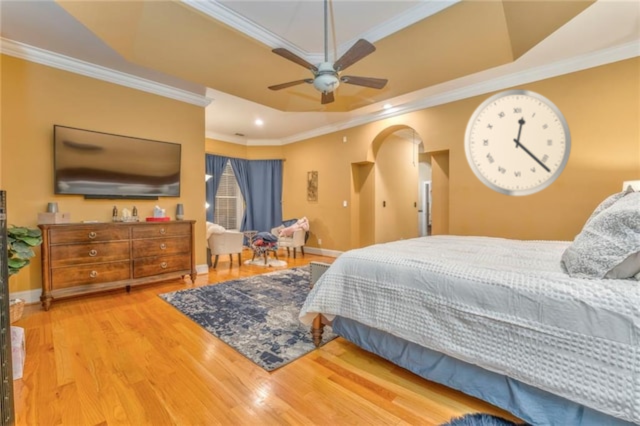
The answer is 12:22
